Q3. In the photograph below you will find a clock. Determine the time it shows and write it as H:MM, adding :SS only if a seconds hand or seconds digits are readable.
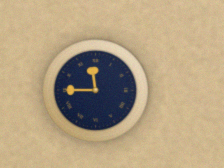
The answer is 11:45
